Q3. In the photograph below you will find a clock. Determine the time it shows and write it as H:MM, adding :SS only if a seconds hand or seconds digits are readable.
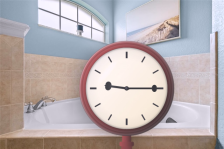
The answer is 9:15
